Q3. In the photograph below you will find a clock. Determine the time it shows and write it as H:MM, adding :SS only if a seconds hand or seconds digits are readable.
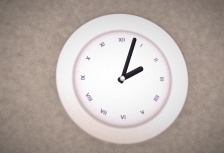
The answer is 2:03
